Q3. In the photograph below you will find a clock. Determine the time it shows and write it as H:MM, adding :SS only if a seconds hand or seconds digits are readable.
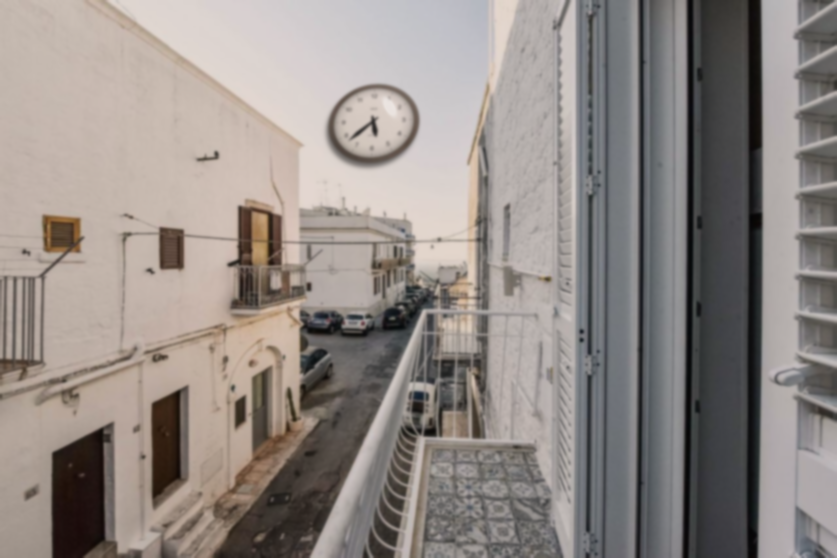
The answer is 5:38
